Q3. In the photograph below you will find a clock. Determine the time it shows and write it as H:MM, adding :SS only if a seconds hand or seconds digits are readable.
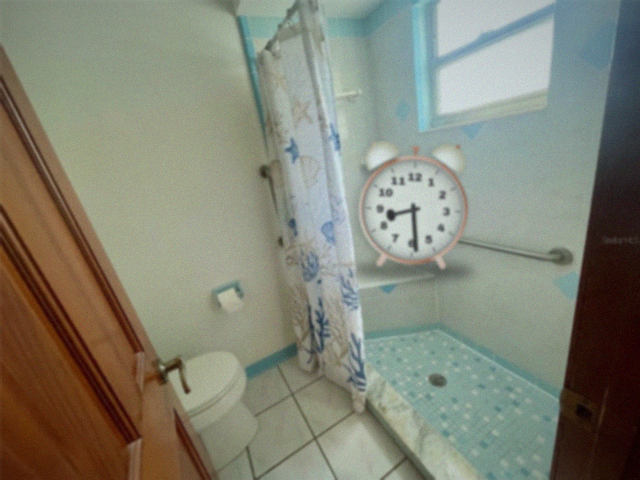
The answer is 8:29
